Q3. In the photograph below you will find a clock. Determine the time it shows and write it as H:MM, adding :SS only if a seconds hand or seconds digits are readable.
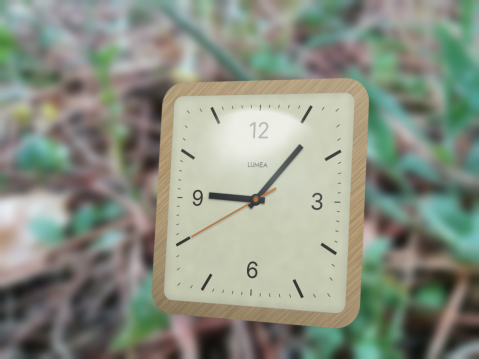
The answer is 9:06:40
